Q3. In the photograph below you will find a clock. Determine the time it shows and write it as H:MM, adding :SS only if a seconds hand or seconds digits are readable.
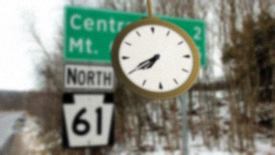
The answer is 7:40
